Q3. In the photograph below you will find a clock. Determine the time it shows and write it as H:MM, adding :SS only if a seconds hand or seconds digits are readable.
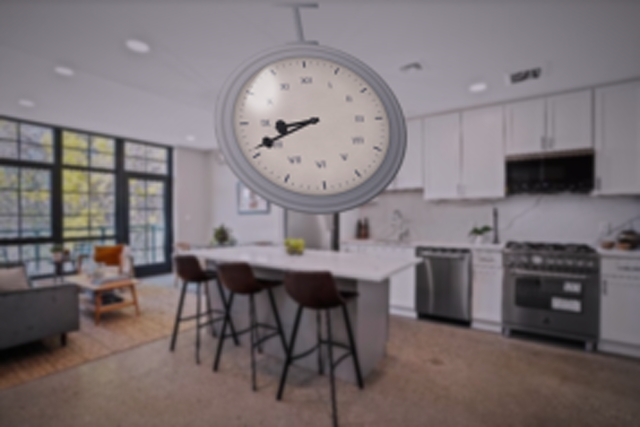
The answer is 8:41
